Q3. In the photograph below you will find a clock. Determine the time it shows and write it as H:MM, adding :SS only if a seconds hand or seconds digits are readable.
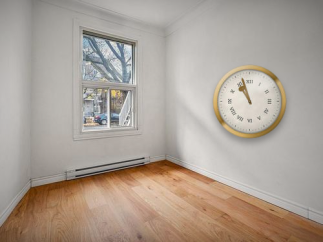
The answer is 10:57
